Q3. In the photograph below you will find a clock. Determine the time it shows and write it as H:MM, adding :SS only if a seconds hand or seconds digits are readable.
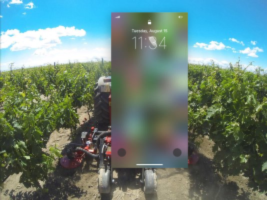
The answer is 11:34
